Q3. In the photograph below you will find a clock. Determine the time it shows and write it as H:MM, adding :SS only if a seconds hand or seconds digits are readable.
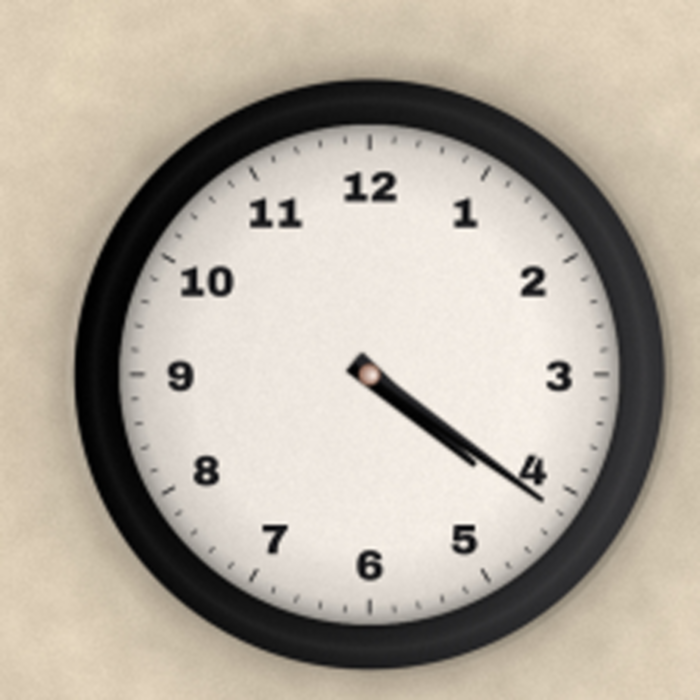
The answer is 4:21
